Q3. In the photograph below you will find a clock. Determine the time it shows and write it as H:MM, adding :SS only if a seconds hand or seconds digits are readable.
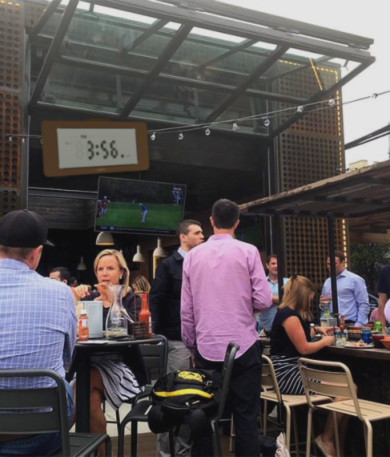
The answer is 3:56
